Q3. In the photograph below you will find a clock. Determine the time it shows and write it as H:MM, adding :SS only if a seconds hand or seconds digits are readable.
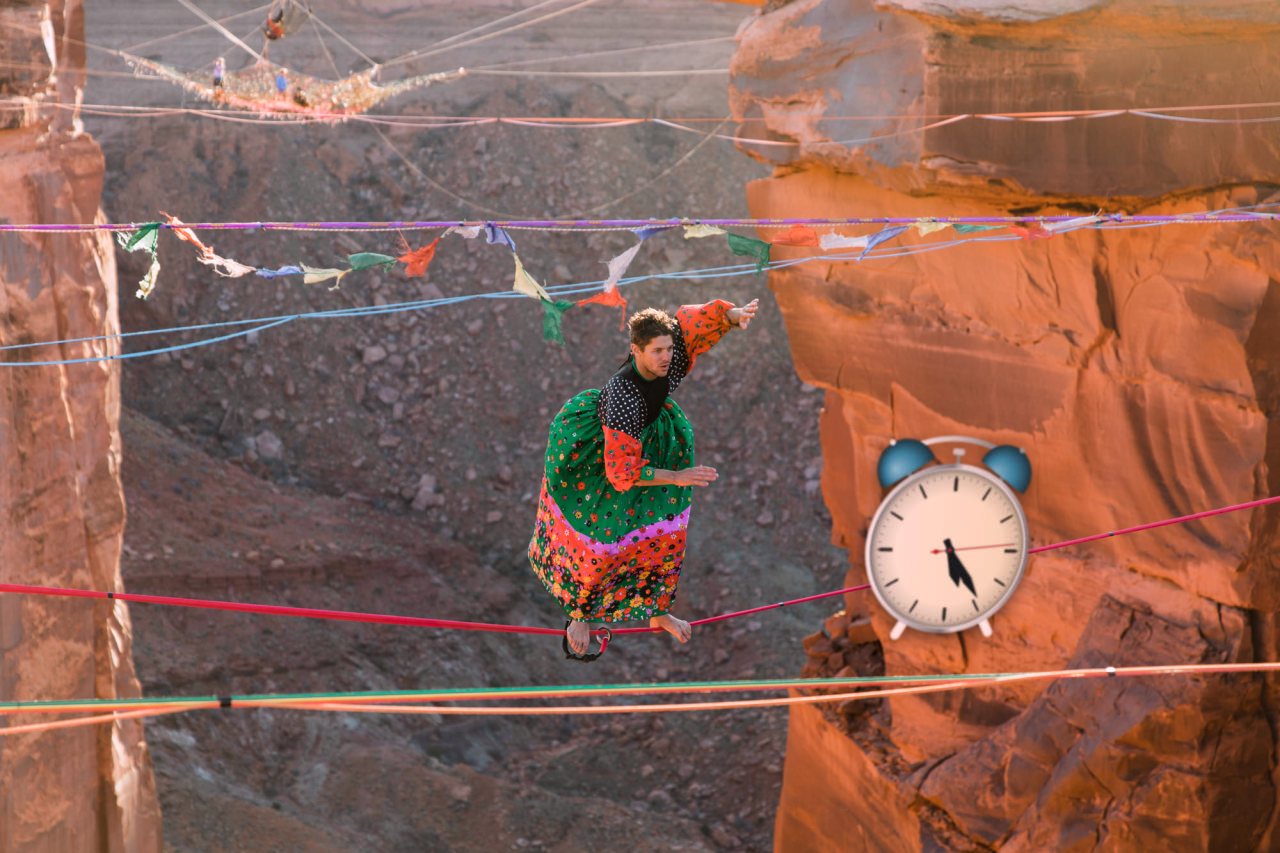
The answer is 5:24:14
